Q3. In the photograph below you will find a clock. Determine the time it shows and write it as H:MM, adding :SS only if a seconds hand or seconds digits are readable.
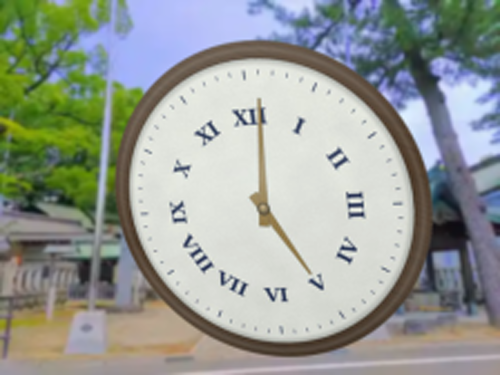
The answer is 5:01
